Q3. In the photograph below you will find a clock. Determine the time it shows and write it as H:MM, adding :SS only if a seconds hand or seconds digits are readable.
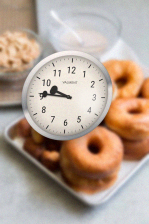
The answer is 9:46
